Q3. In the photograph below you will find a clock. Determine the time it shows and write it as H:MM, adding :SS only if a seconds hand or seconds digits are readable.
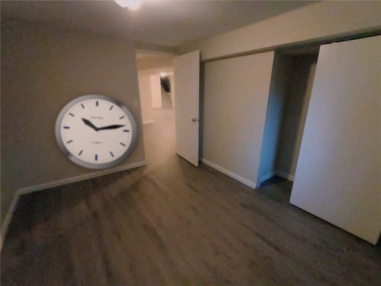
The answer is 10:13
